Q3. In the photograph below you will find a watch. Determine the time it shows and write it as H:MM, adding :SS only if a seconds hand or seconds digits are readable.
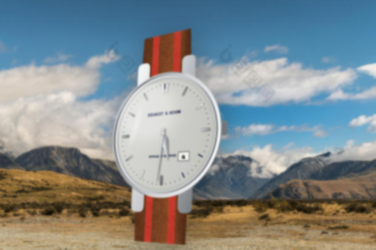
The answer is 5:31
